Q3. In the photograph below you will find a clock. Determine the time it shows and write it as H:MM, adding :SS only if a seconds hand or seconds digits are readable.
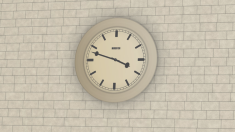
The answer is 3:48
